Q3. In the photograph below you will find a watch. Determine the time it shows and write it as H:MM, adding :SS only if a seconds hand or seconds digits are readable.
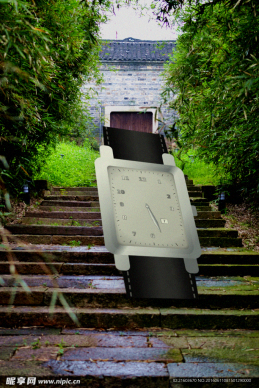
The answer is 5:27
